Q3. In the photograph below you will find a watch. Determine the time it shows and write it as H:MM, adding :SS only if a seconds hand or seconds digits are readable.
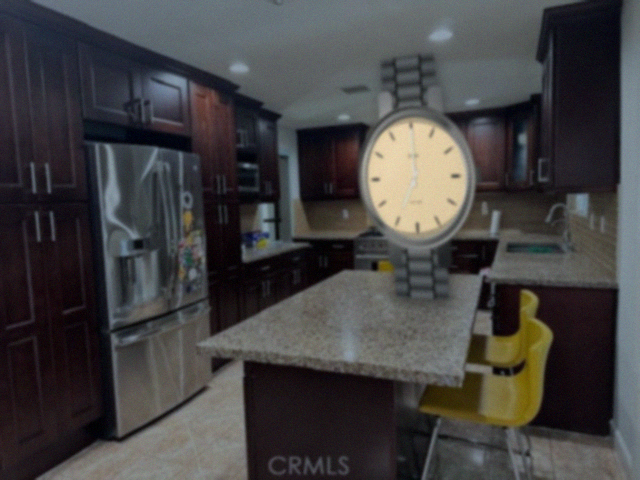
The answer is 7:00
